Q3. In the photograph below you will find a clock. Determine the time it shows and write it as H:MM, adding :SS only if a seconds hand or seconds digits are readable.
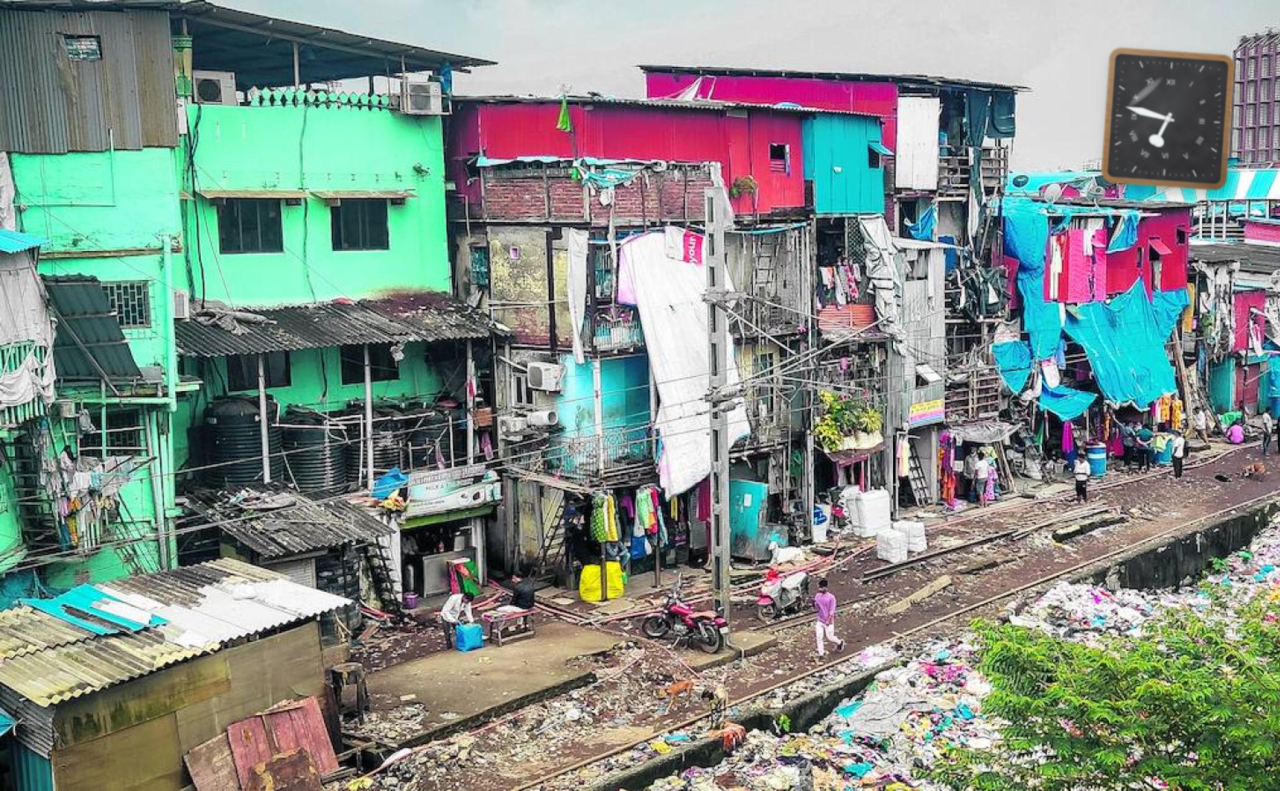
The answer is 6:47
